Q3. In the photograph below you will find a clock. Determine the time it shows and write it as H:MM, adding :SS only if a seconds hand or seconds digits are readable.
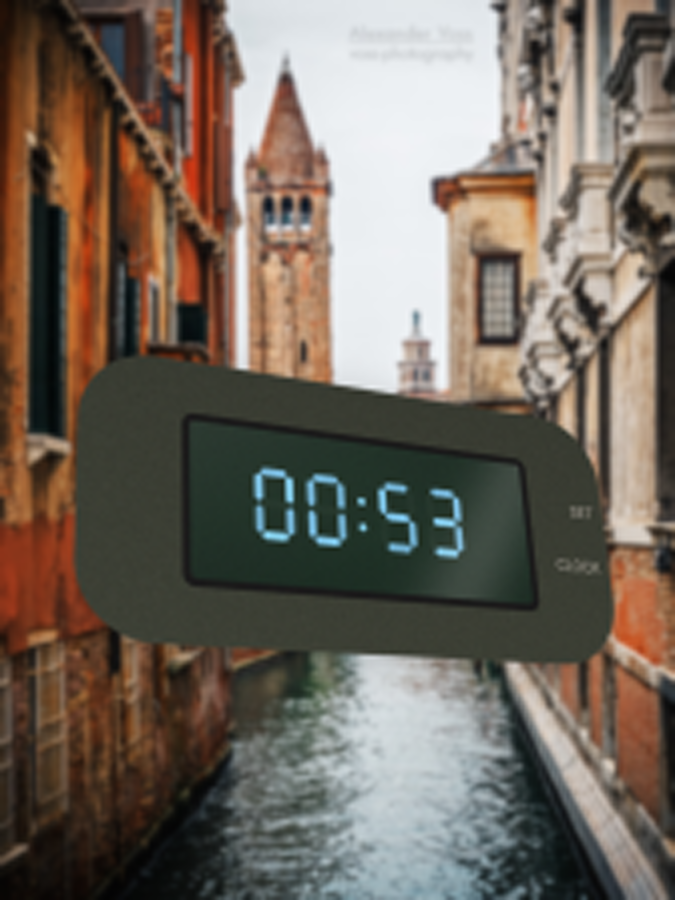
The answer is 0:53
